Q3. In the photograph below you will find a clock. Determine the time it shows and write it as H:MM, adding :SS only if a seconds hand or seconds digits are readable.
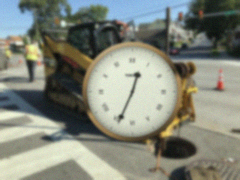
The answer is 12:34
